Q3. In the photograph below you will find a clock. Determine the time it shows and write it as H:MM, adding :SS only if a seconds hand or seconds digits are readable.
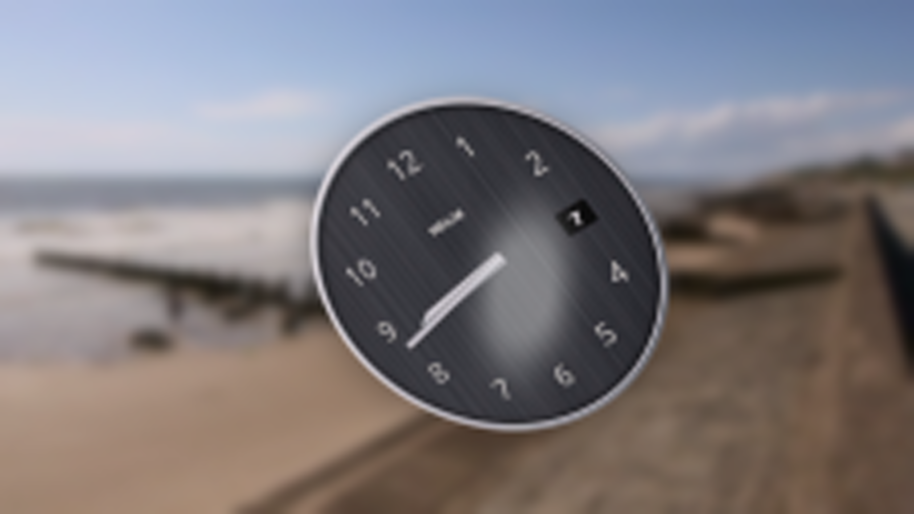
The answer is 8:43
